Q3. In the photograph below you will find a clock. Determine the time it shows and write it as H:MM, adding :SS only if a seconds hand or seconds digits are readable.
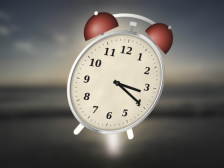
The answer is 3:20
